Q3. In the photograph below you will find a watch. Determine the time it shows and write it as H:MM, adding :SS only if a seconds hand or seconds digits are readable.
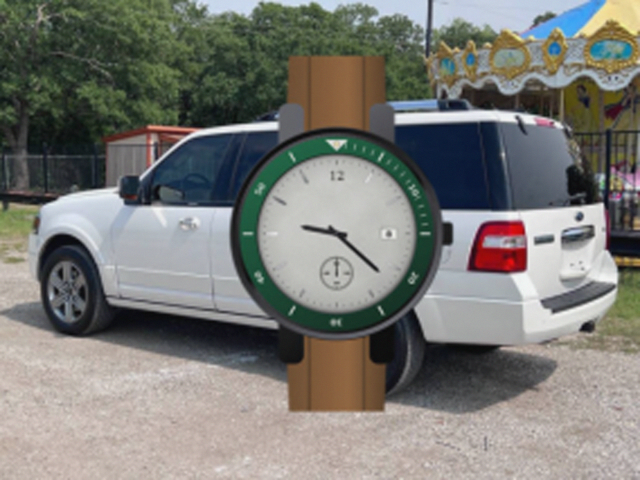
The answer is 9:22
